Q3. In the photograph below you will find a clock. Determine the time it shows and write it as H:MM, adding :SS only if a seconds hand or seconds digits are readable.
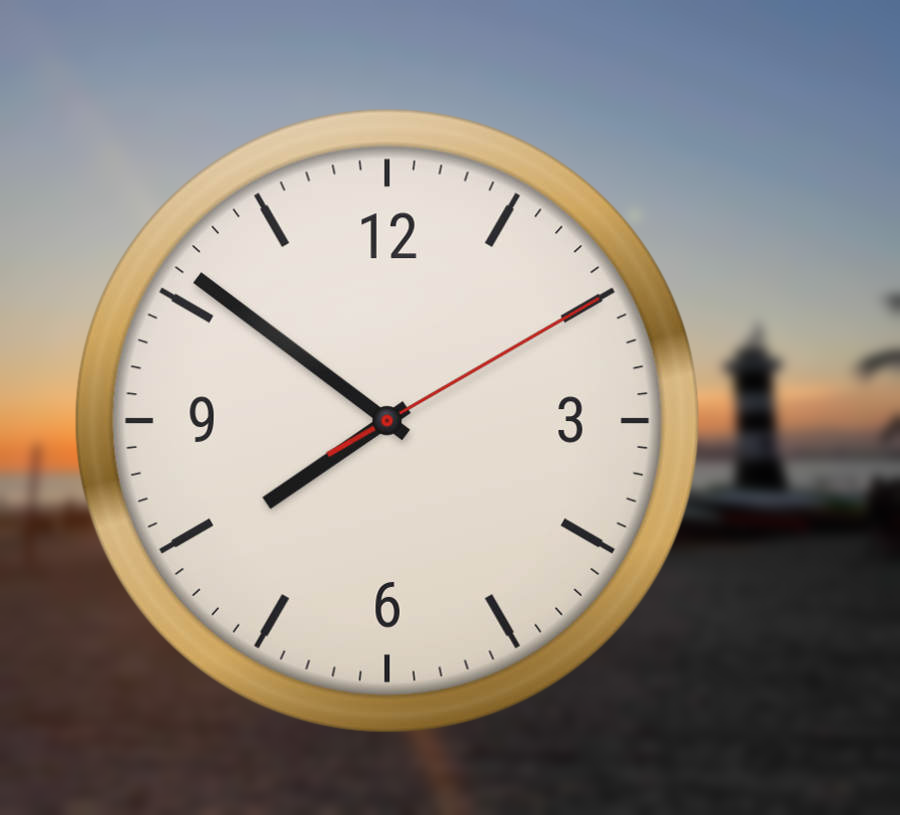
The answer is 7:51:10
